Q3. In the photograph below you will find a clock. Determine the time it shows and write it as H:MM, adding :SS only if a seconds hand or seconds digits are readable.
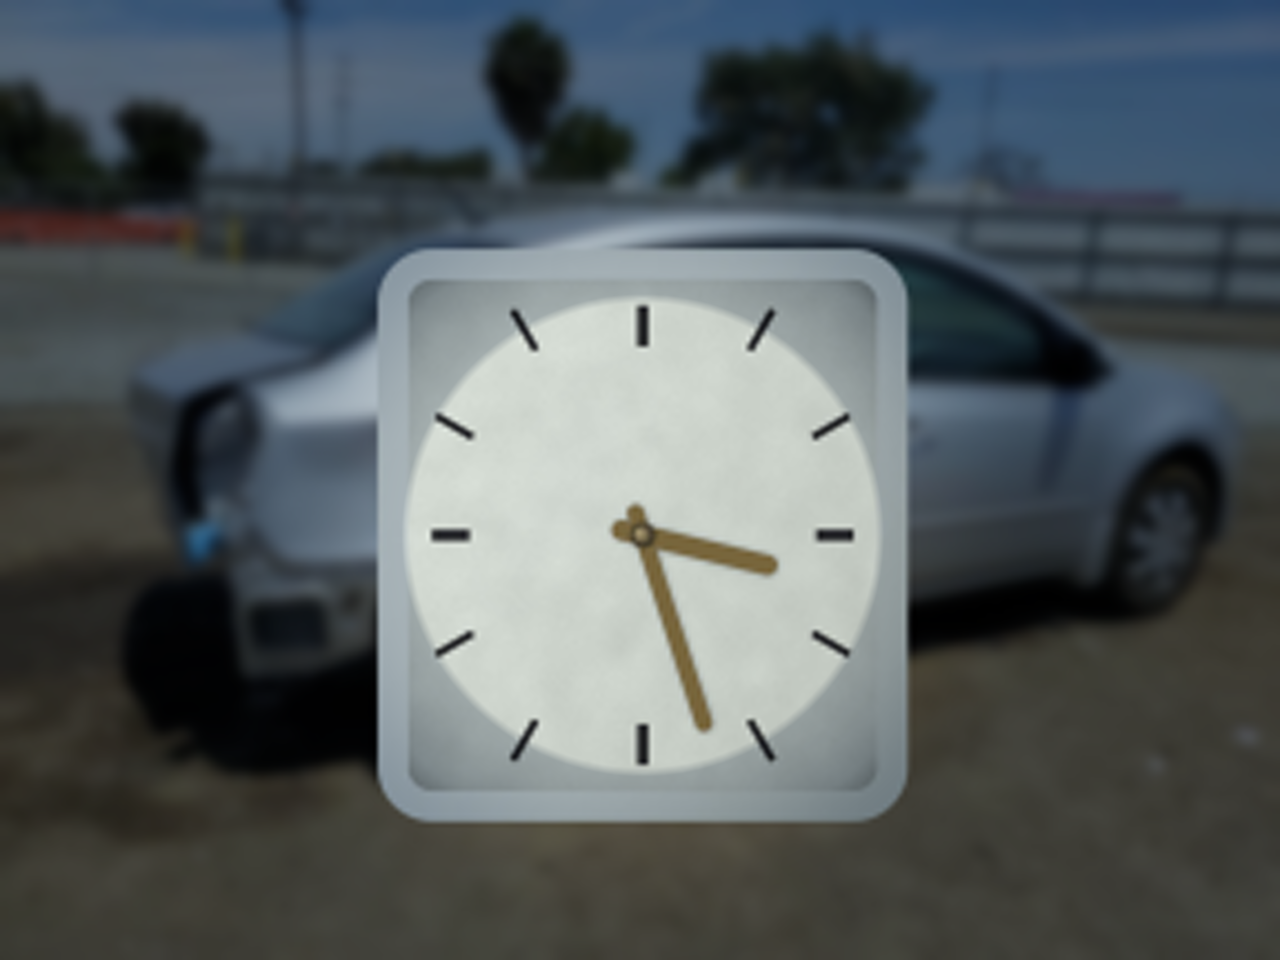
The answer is 3:27
